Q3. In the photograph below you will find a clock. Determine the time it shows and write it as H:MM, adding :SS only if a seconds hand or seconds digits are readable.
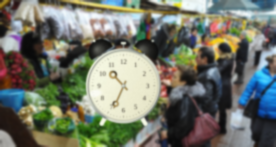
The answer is 10:34
